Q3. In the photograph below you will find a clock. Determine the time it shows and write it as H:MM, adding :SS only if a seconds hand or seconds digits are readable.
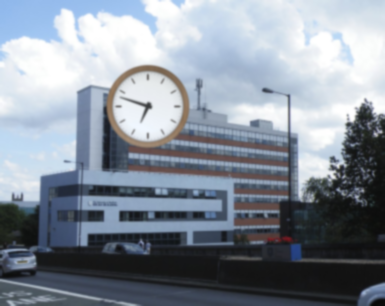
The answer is 6:48
